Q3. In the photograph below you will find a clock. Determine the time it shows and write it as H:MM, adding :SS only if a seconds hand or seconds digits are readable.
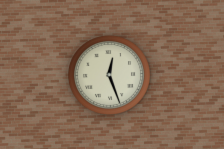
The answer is 12:27
